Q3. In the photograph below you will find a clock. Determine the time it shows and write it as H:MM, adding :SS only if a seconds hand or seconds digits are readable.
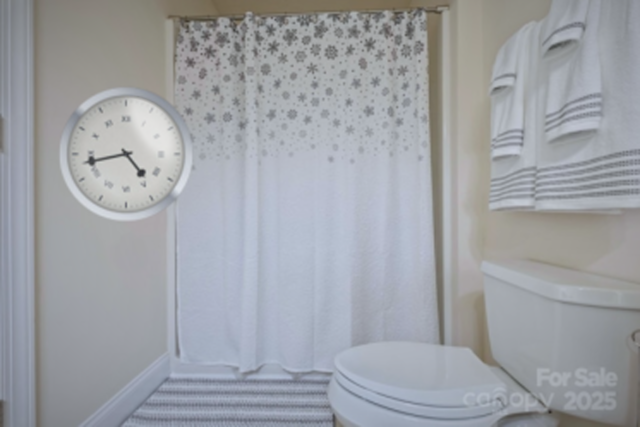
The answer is 4:43
